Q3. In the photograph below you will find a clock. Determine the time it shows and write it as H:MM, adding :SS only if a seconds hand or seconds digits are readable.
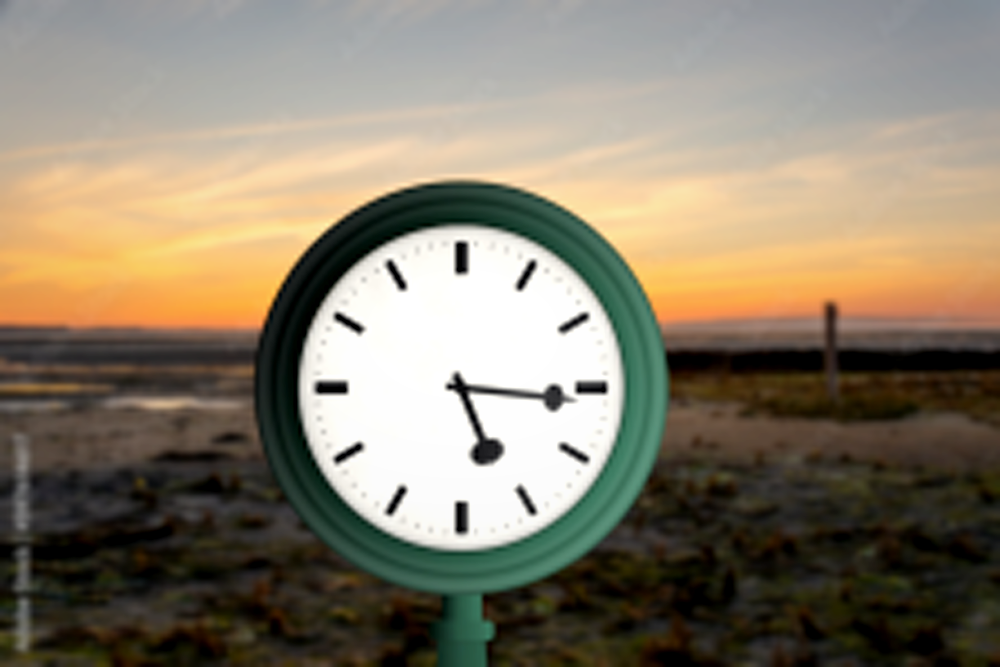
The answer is 5:16
